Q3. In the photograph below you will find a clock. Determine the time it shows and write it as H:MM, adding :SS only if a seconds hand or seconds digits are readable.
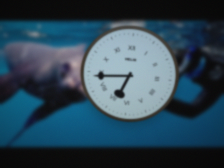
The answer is 6:44
